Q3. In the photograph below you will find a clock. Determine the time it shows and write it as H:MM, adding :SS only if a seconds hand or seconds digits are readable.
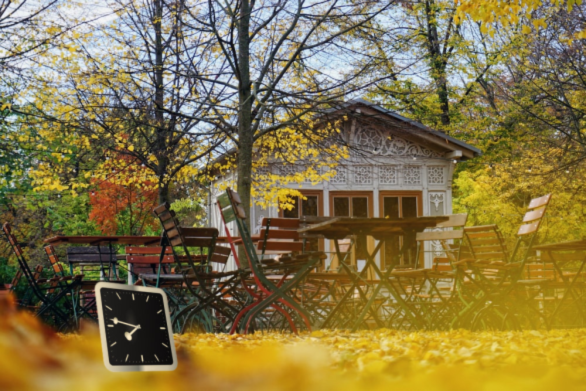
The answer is 7:47
